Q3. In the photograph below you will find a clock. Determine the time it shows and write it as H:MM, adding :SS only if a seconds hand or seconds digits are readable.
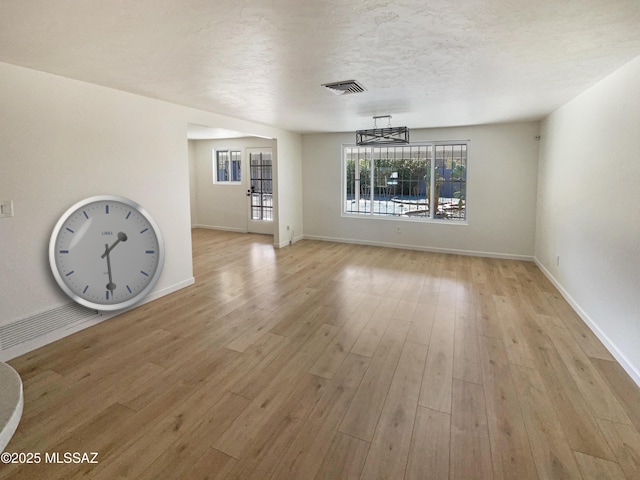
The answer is 1:29
